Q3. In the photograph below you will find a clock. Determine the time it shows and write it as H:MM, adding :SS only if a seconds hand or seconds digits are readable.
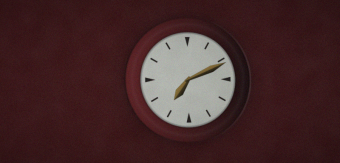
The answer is 7:11
